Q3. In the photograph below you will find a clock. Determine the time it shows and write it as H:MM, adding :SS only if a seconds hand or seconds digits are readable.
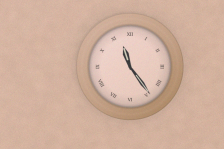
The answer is 11:24
